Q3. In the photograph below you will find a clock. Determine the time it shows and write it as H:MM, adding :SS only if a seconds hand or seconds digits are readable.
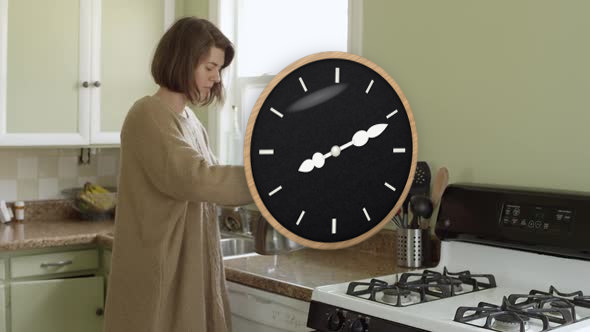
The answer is 8:11
